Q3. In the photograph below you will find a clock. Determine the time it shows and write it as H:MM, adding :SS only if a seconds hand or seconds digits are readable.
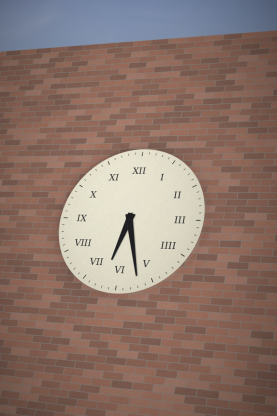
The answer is 6:27
